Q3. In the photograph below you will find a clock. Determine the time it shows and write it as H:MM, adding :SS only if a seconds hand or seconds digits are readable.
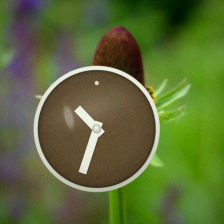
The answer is 10:33
